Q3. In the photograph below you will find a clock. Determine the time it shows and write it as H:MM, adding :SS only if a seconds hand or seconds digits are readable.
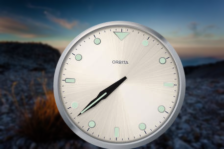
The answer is 7:38
